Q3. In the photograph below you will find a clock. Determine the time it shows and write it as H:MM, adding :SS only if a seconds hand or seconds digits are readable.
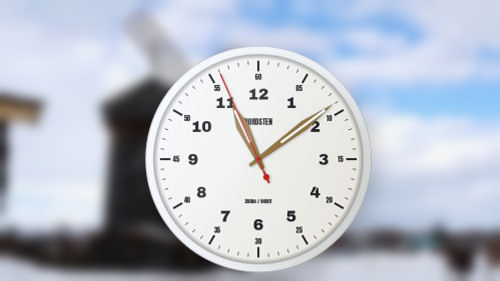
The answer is 11:08:56
